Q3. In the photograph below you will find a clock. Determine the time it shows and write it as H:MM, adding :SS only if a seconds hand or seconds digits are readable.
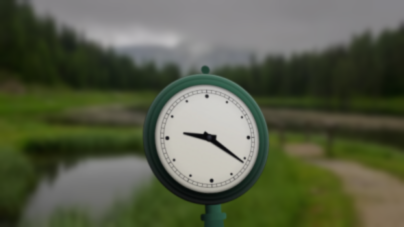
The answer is 9:21
